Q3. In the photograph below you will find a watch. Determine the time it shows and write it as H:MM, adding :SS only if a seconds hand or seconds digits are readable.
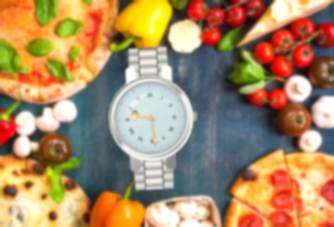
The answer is 9:29
